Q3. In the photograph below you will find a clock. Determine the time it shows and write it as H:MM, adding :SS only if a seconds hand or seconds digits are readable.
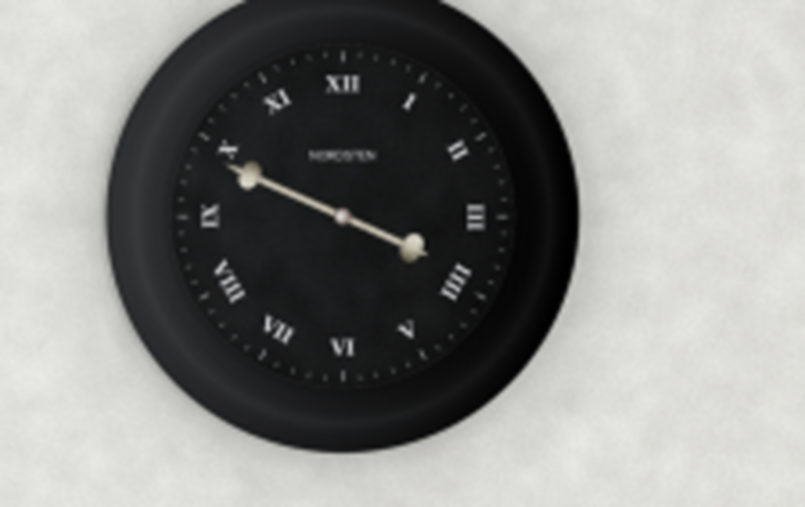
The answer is 3:49
